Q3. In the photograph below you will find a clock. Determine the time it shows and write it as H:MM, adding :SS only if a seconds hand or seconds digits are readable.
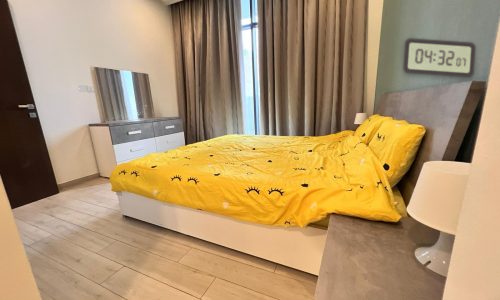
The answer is 4:32
